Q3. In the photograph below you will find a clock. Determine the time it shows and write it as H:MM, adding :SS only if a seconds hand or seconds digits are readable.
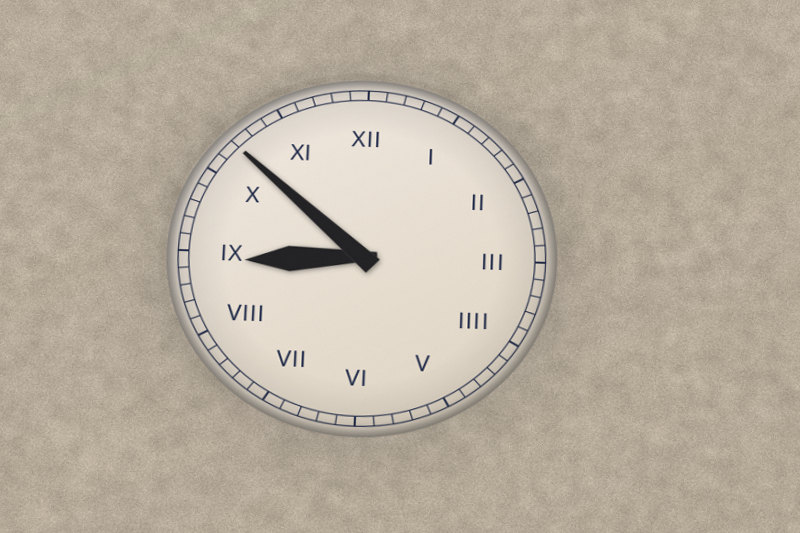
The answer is 8:52
